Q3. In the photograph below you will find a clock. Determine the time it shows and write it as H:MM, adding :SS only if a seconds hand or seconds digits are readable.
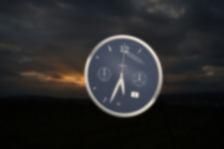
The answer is 5:33
